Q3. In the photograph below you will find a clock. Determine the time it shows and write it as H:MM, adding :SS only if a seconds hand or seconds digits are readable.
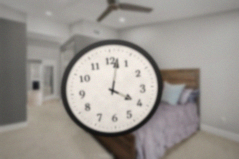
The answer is 4:02
